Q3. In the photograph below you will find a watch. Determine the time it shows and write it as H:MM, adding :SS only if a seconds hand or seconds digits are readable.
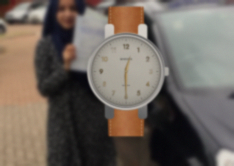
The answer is 12:30
